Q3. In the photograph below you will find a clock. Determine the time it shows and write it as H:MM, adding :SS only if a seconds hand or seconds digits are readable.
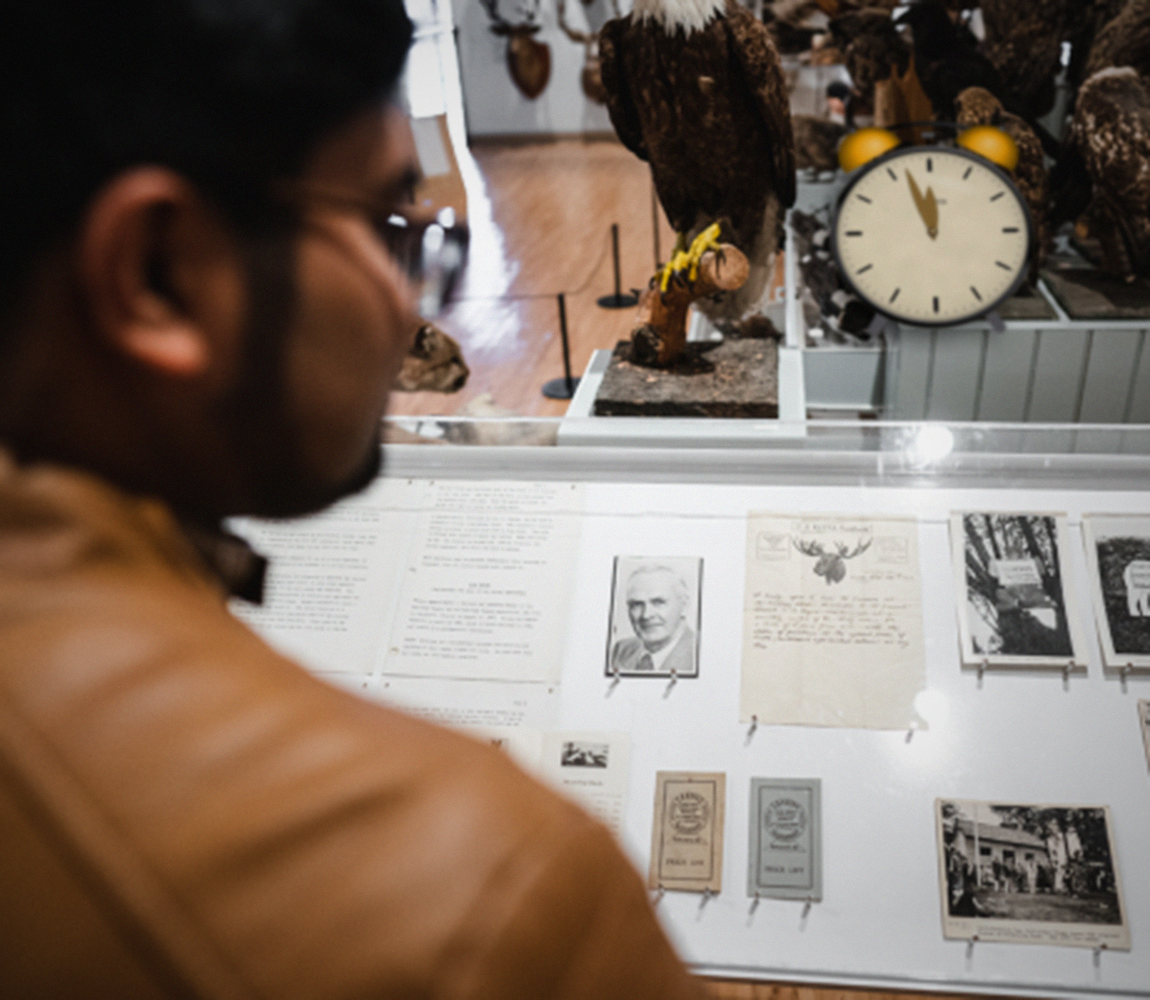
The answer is 11:57
